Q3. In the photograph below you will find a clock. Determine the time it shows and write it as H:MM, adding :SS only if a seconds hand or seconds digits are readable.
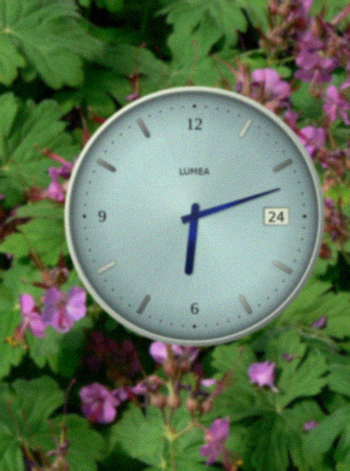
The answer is 6:12
